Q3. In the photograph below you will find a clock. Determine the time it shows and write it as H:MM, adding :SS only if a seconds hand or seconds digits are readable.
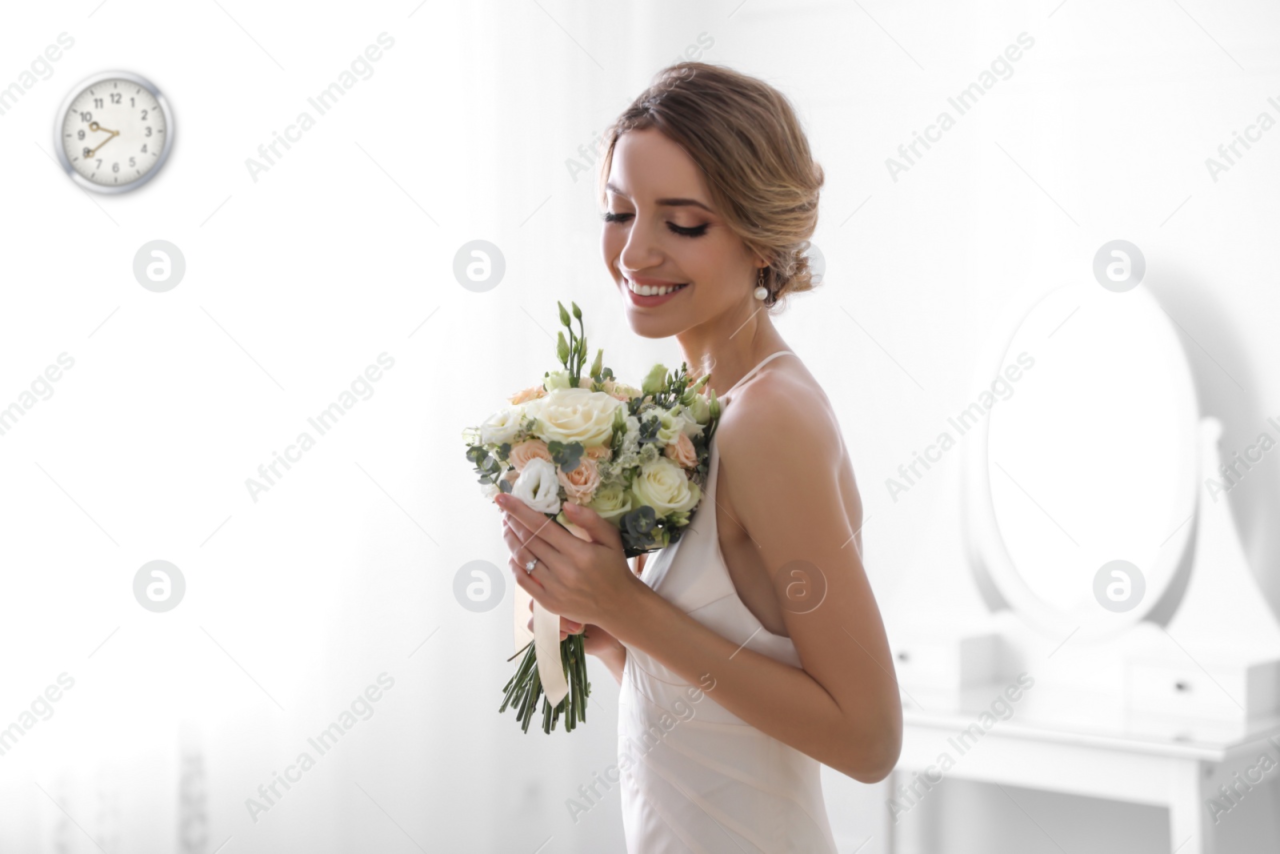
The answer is 9:39
